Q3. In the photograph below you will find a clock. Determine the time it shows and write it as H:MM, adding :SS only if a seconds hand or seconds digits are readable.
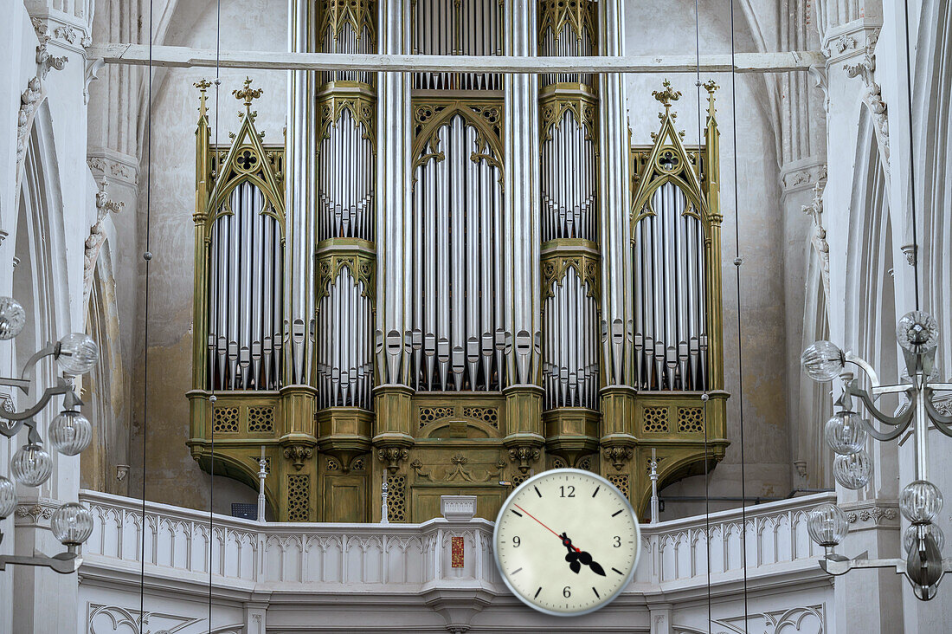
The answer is 5:21:51
